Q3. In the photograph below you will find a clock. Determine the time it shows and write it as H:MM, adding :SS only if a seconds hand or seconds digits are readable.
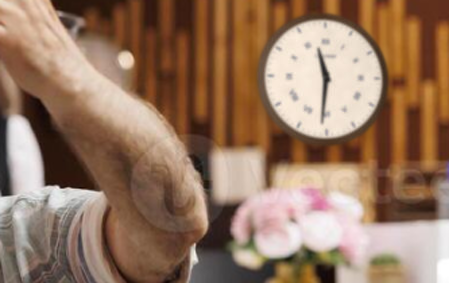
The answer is 11:31
